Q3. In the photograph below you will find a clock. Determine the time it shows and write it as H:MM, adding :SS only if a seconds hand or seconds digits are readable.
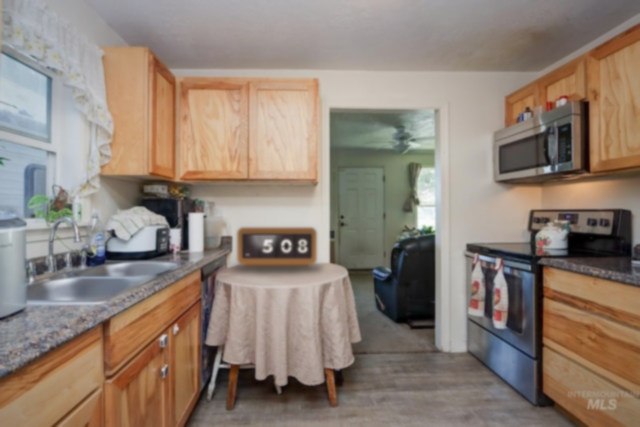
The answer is 5:08
